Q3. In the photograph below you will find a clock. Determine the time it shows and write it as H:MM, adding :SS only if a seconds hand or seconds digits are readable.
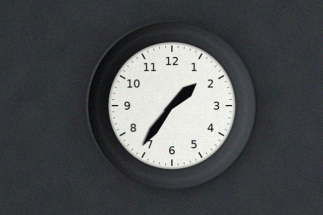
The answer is 1:36
